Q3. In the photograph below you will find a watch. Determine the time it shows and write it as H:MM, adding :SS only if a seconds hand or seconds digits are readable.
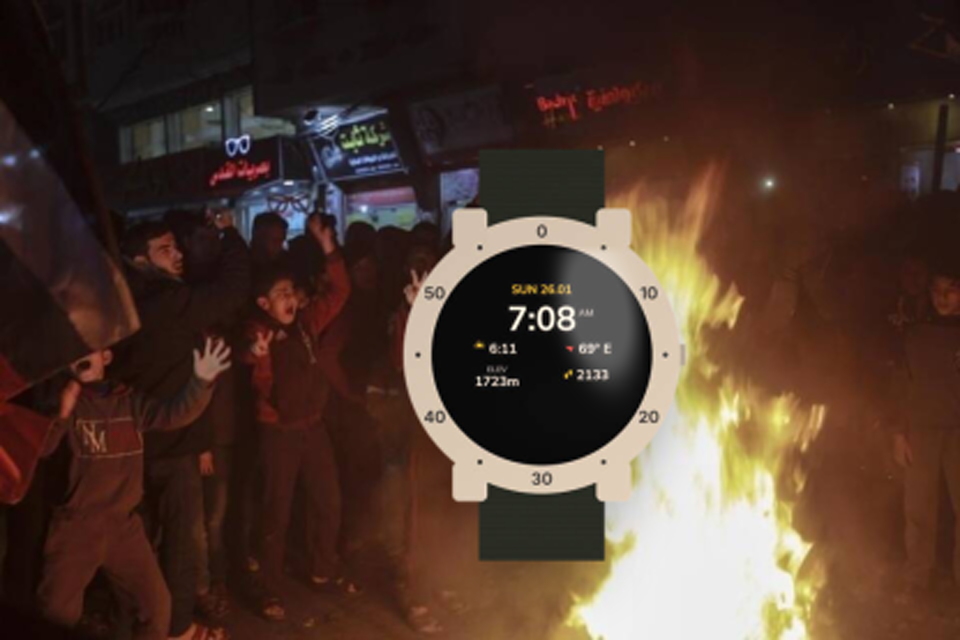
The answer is 7:08
